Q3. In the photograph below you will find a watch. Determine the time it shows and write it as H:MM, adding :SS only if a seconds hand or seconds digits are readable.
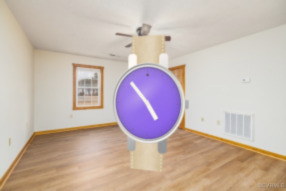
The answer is 4:53
